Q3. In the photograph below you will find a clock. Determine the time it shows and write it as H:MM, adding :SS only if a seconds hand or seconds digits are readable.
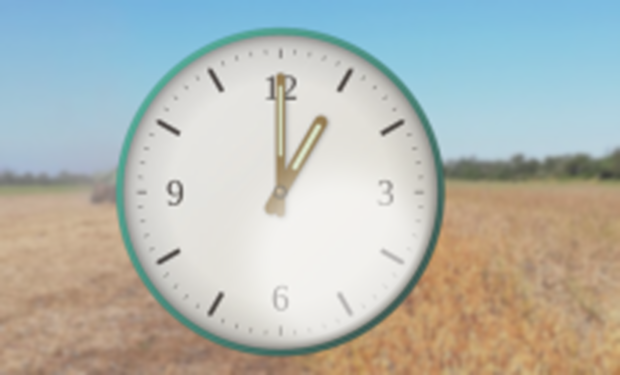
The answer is 1:00
